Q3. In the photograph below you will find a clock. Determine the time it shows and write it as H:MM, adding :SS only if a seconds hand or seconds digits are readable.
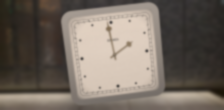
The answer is 1:59
